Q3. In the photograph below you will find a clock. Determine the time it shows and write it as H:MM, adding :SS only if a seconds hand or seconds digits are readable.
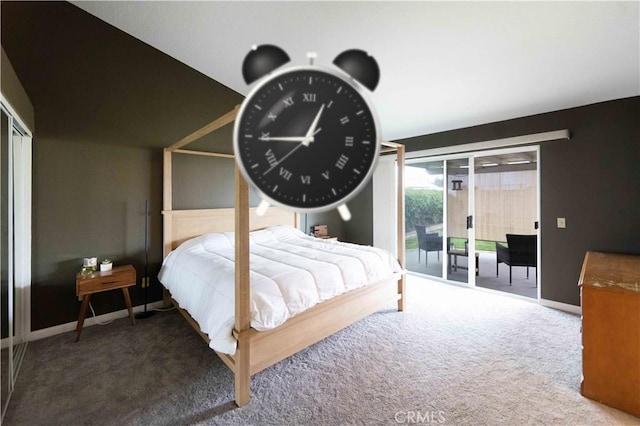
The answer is 12:44:38
